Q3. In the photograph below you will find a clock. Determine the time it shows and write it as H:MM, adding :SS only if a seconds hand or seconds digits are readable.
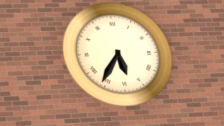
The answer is 5:36
